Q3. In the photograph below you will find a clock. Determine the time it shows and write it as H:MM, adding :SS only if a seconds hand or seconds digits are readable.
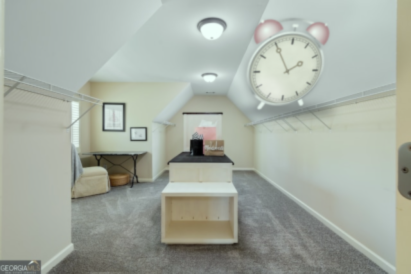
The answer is 1:55
